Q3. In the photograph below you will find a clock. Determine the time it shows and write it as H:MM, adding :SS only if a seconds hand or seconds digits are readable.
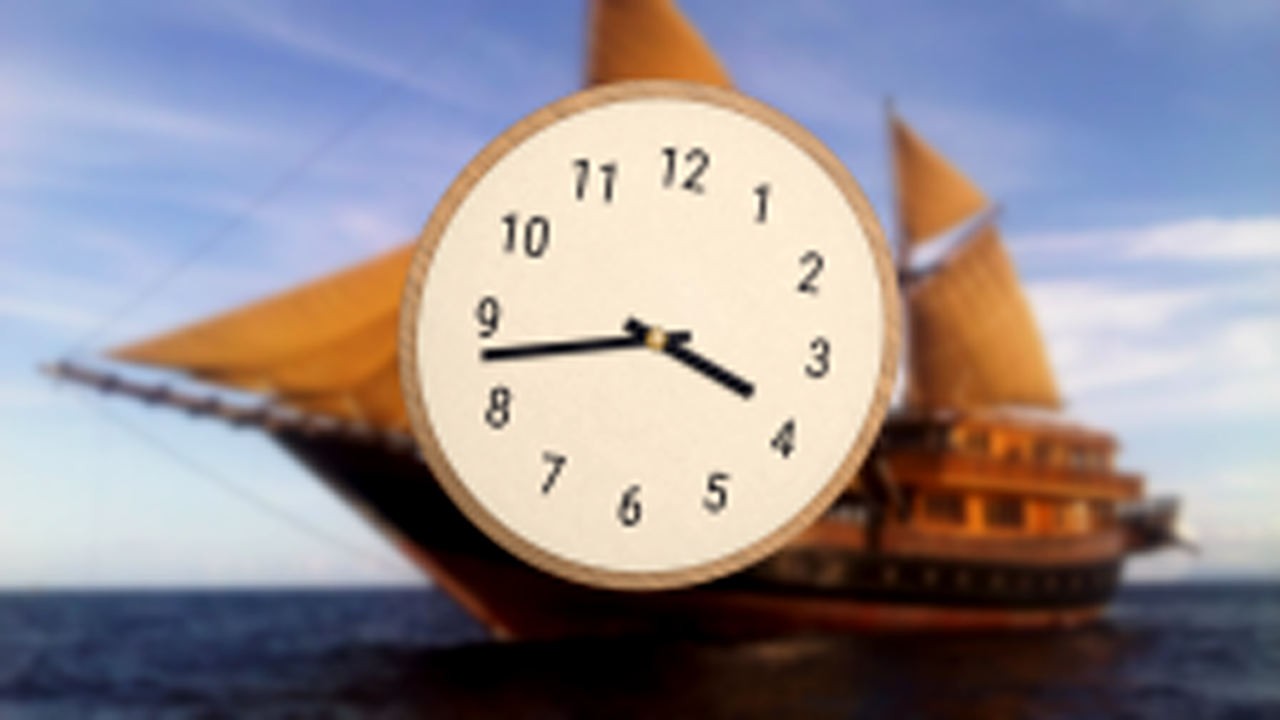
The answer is 3:43
